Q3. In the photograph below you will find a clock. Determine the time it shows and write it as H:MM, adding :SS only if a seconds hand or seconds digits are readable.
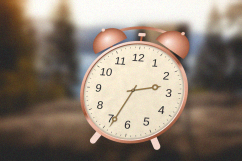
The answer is 2:34
